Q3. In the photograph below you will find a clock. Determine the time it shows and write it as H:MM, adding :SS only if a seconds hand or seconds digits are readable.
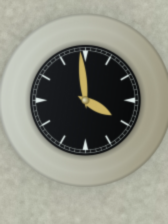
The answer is 3:59
